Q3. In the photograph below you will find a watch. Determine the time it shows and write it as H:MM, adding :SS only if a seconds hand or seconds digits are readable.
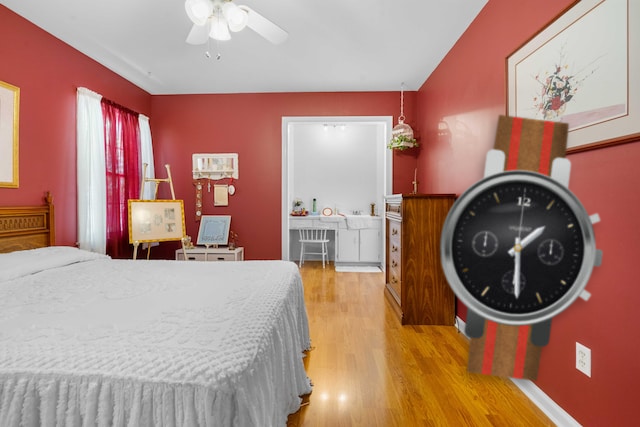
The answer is 1:29
